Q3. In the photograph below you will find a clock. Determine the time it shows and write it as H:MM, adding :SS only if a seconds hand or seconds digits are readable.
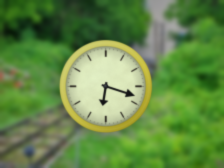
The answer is 6:18
